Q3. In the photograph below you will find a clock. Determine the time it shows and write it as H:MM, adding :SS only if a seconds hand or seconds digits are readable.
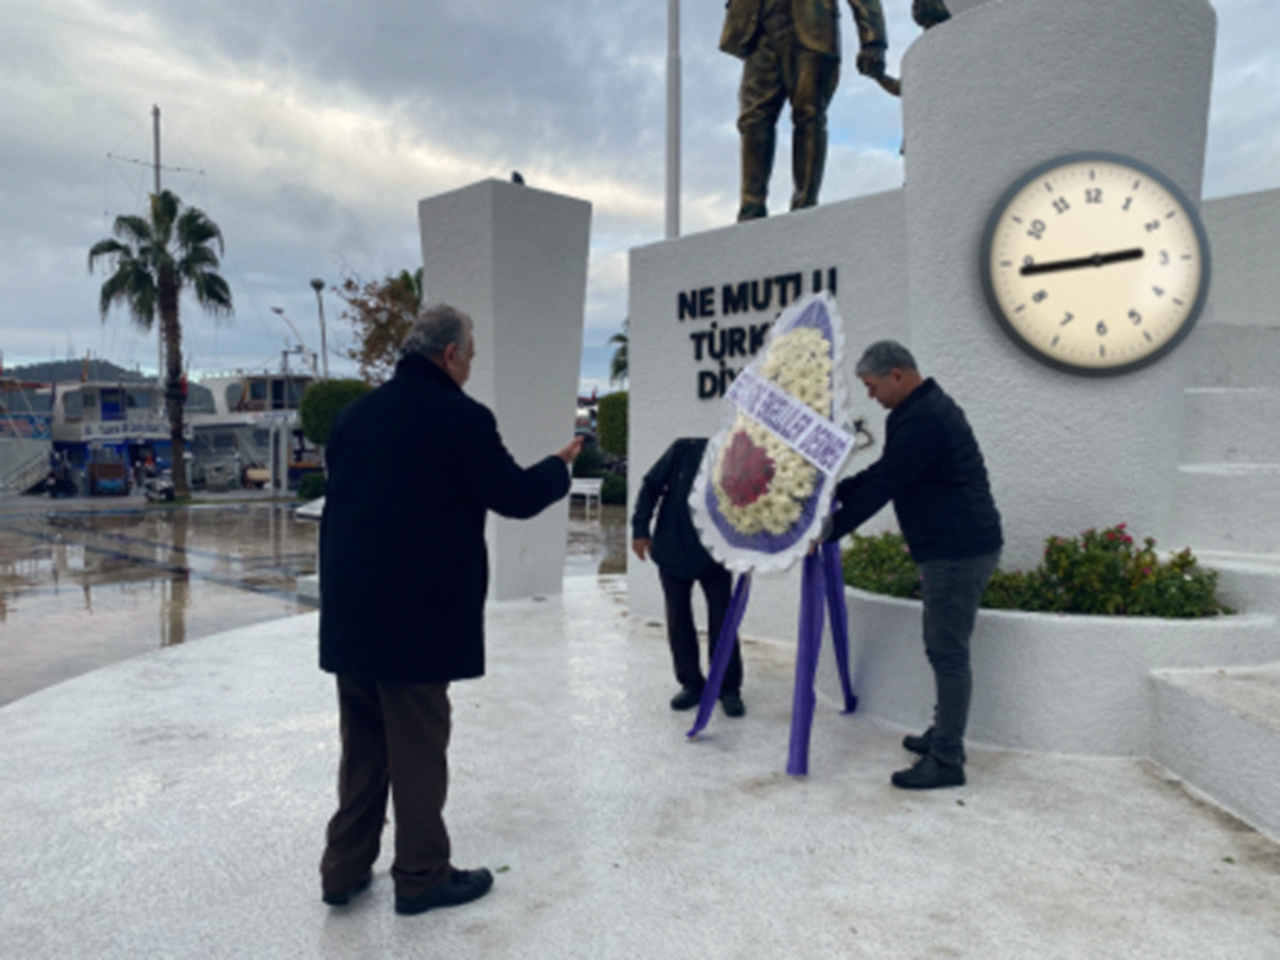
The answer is 2:44
